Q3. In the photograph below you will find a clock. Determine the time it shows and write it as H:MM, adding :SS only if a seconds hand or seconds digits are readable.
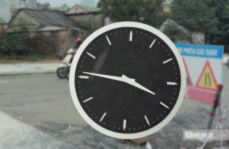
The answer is 3:46
